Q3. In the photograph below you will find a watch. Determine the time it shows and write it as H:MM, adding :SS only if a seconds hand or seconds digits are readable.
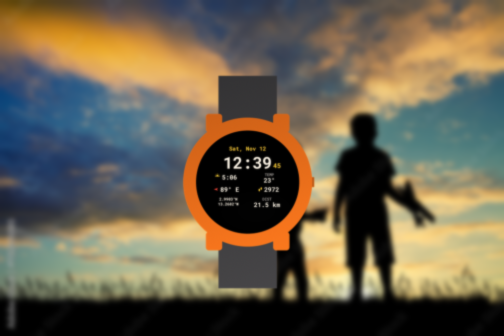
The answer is 12:39
